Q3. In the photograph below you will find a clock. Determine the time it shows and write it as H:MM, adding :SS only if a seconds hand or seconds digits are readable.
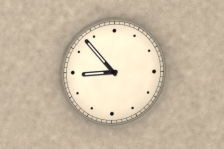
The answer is 8:53
